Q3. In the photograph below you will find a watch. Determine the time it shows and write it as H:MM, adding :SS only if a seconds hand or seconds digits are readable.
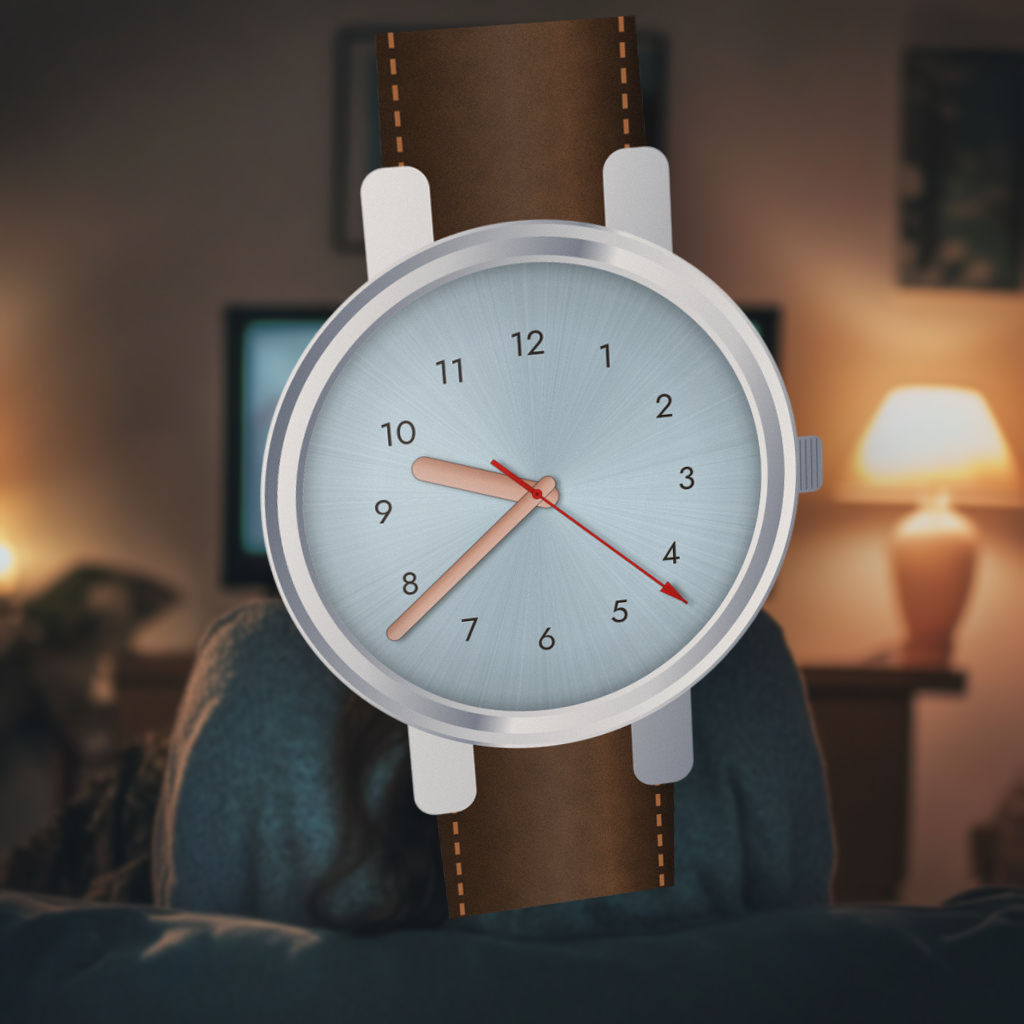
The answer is 9:38:22
